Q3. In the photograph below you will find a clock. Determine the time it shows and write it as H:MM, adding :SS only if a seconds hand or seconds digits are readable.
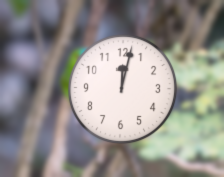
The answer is 12:02
